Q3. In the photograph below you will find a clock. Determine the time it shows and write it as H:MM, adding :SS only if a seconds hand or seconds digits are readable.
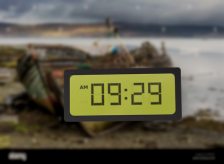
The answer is 9:29
